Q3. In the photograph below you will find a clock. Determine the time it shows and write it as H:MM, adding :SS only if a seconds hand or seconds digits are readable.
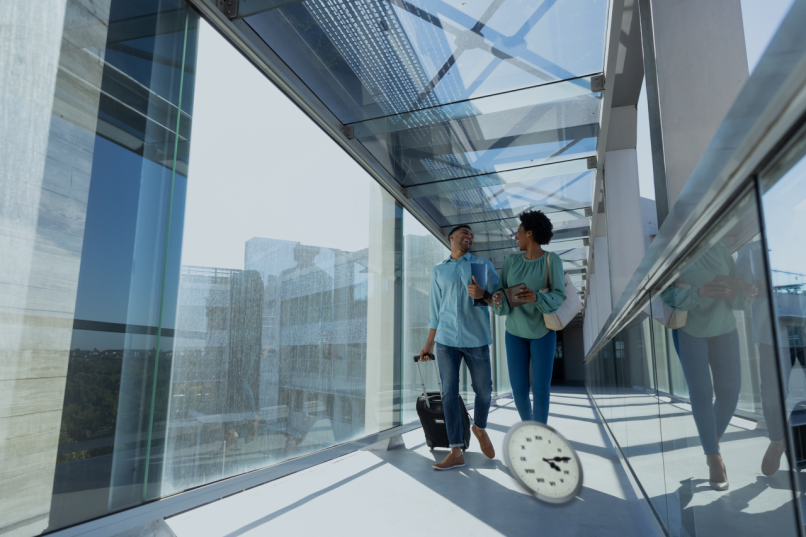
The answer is 4:14
